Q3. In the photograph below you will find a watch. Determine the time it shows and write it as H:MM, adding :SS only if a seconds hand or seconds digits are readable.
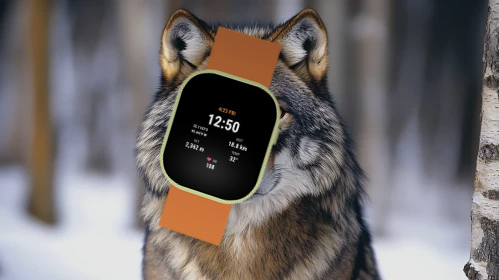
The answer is 12:50
